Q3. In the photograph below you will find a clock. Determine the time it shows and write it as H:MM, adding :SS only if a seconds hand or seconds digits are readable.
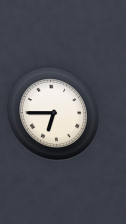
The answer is 6:45
